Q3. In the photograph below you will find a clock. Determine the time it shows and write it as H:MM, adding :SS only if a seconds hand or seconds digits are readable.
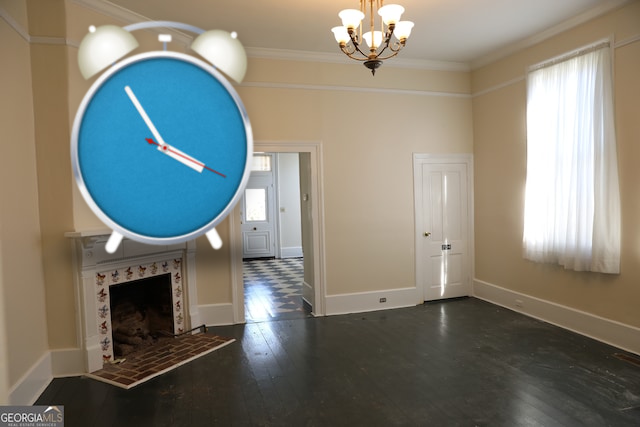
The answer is 3:54:19
